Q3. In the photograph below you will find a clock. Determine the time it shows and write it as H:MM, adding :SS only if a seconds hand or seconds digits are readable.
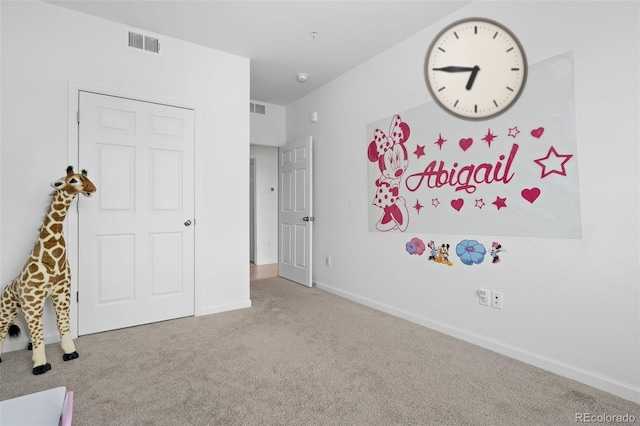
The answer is 6:45
